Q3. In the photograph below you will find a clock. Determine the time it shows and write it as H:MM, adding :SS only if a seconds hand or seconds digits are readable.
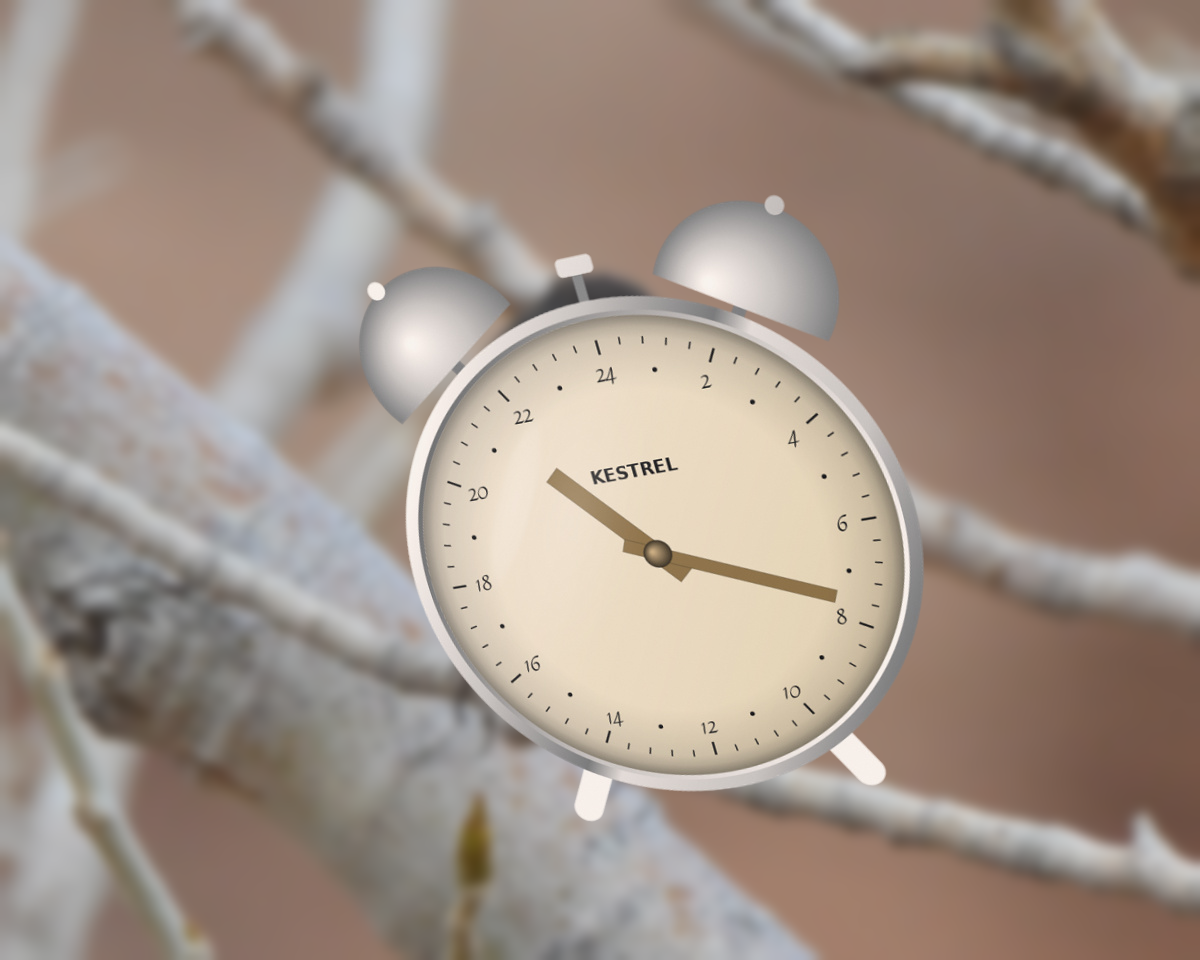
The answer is 21:19
